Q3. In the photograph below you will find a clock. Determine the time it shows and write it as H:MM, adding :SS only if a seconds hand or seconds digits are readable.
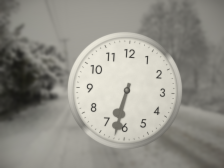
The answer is 6:32
